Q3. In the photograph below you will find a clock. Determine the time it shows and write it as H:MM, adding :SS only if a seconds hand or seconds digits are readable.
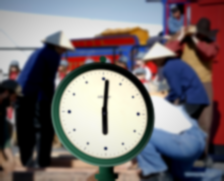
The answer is 6:01
